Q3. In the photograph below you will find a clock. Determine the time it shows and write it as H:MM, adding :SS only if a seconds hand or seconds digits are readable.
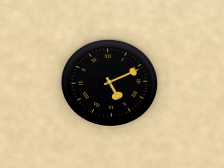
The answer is 5:11
